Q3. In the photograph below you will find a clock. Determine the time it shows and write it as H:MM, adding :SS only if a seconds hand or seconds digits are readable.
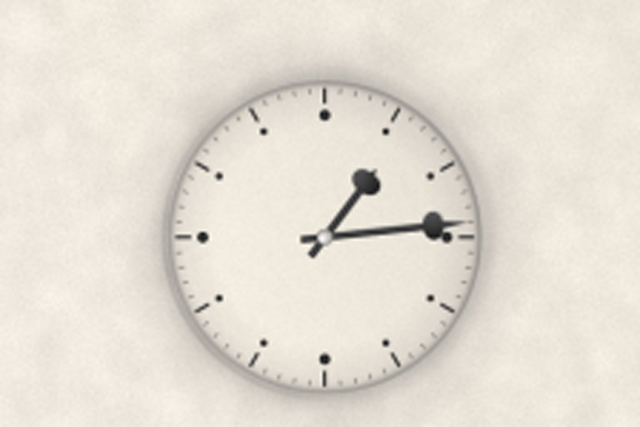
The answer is 1:14
